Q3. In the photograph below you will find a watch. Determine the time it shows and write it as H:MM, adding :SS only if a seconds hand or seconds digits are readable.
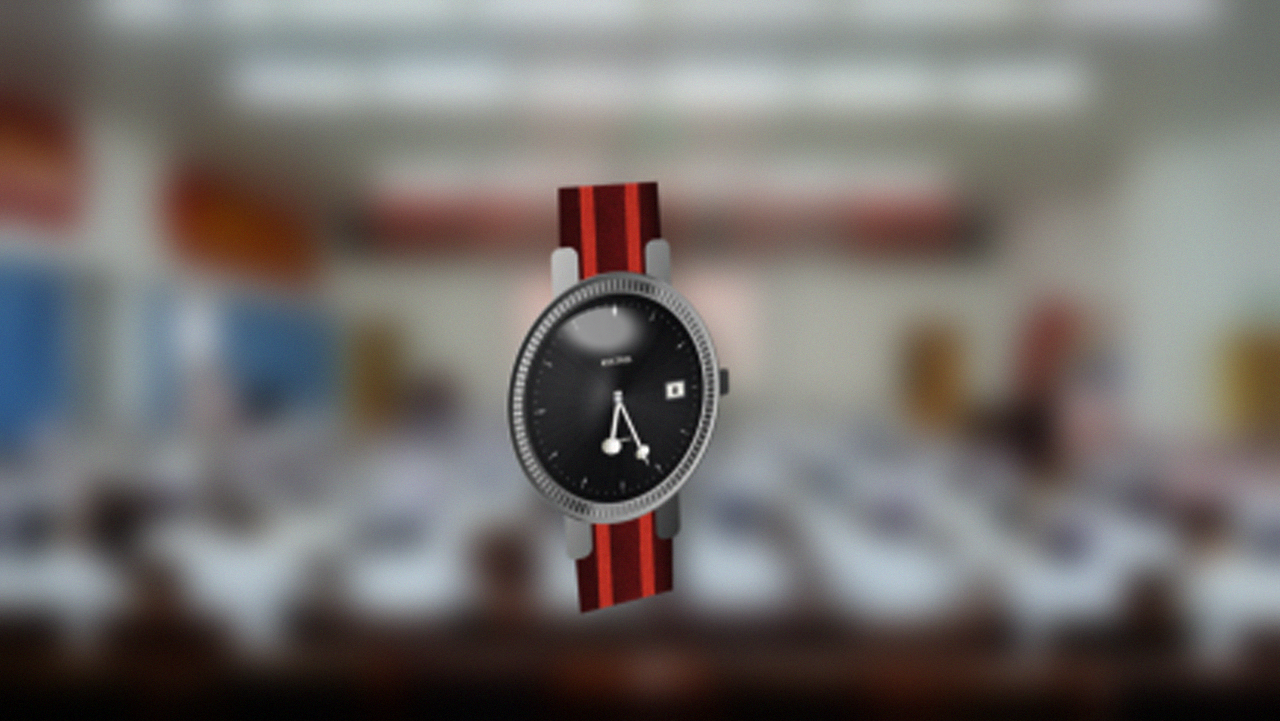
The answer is 6:26
